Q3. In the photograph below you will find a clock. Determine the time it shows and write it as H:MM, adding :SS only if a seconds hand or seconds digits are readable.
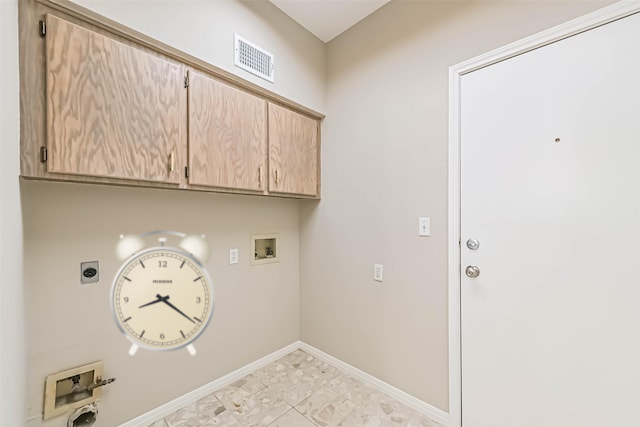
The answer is 8:21
